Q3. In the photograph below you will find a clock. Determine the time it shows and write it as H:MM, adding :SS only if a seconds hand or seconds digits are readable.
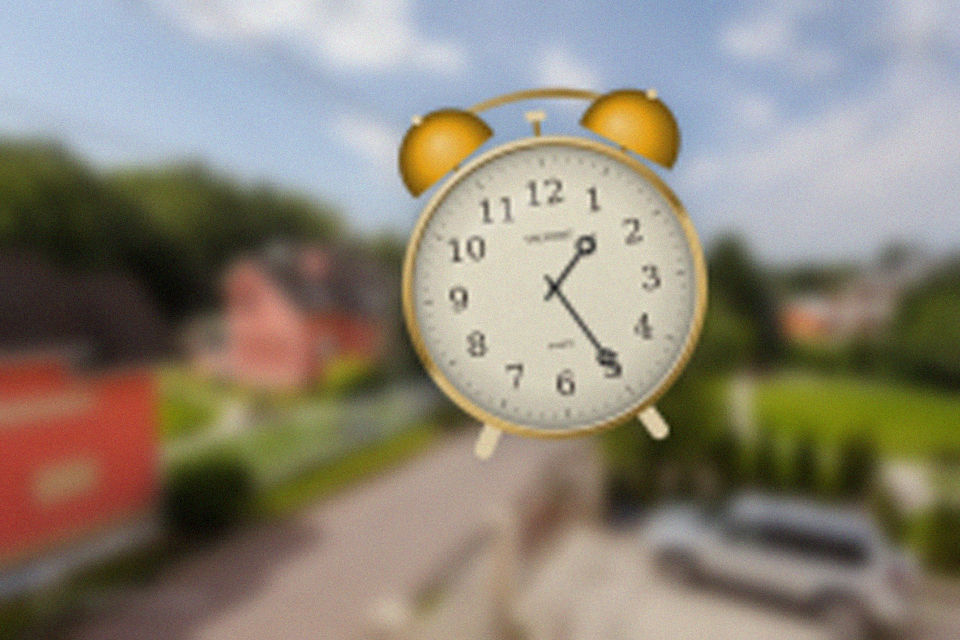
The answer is 1:25
